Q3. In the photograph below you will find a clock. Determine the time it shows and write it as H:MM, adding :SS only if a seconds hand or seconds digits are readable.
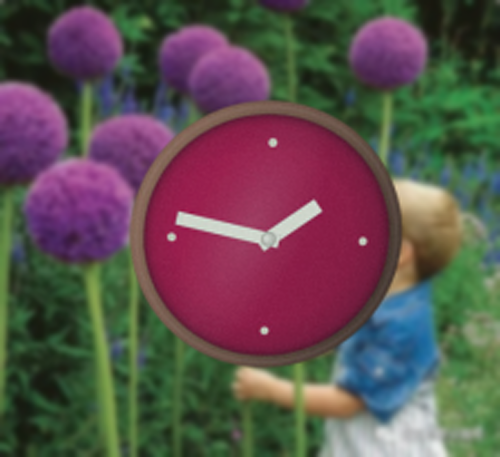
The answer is 1:47
